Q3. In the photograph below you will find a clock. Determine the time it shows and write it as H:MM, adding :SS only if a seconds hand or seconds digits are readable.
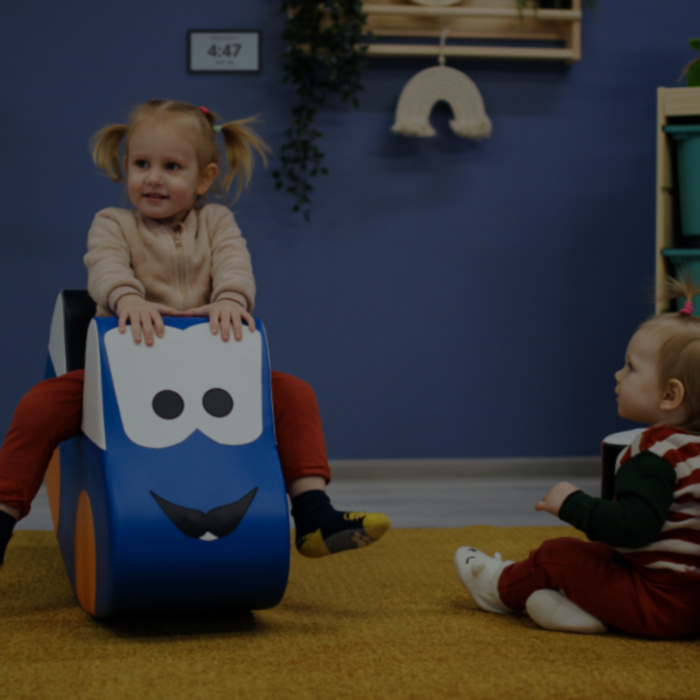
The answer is 4:47
